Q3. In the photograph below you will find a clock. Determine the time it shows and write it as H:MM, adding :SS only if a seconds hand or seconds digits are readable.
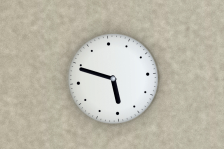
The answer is 5:49
